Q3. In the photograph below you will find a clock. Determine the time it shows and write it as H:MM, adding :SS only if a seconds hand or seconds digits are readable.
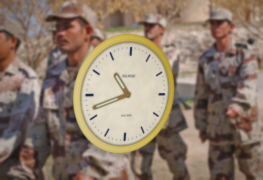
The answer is 10:42
